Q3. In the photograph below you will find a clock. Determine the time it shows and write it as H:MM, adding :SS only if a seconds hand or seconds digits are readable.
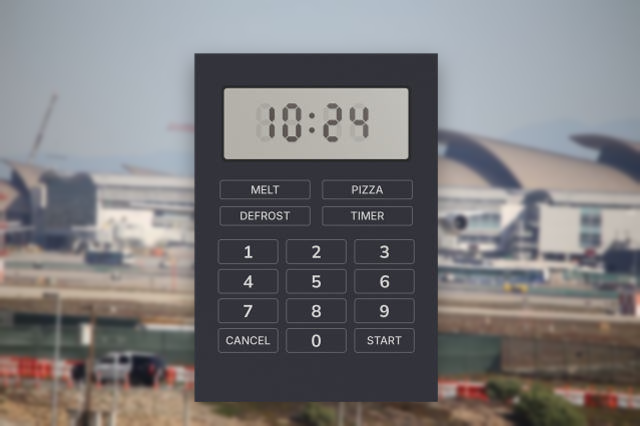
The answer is 10:24
